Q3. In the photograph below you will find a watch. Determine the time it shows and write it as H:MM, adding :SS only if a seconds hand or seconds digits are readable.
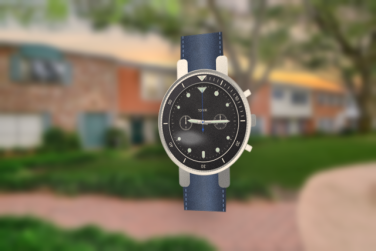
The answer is 9:15
